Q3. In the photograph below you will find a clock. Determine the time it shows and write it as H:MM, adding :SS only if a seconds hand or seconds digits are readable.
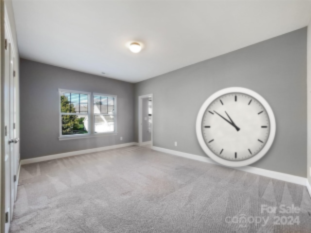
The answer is 10:51
